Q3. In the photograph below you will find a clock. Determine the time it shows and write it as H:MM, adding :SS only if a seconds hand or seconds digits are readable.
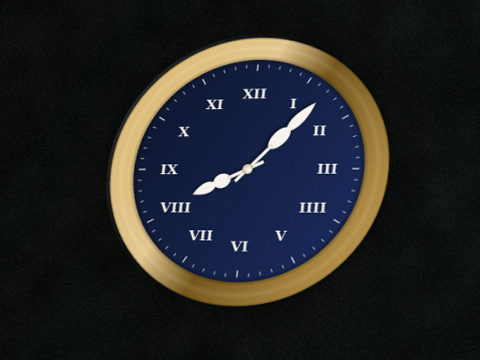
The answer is 8:07
